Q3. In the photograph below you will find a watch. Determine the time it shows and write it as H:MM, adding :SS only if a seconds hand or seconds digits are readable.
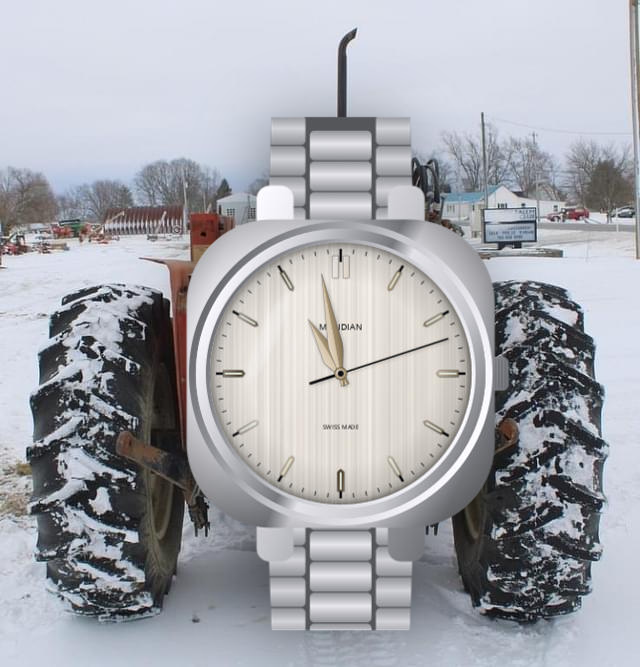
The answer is 10:58:12
